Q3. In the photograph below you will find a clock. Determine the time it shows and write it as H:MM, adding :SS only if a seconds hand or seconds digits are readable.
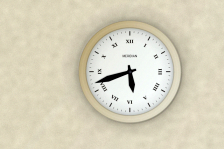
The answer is 5:42
